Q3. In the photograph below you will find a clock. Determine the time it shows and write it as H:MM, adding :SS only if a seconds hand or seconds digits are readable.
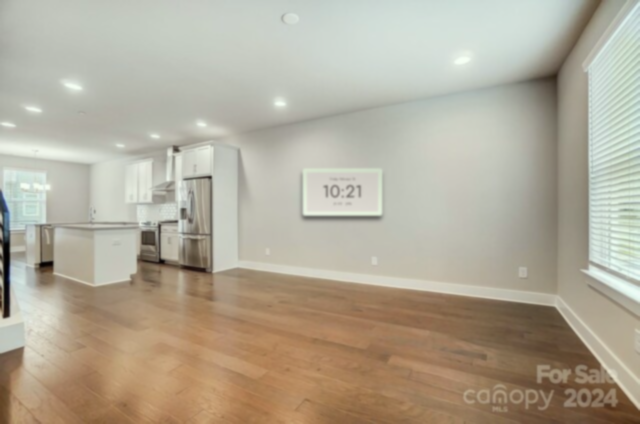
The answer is 10:21
